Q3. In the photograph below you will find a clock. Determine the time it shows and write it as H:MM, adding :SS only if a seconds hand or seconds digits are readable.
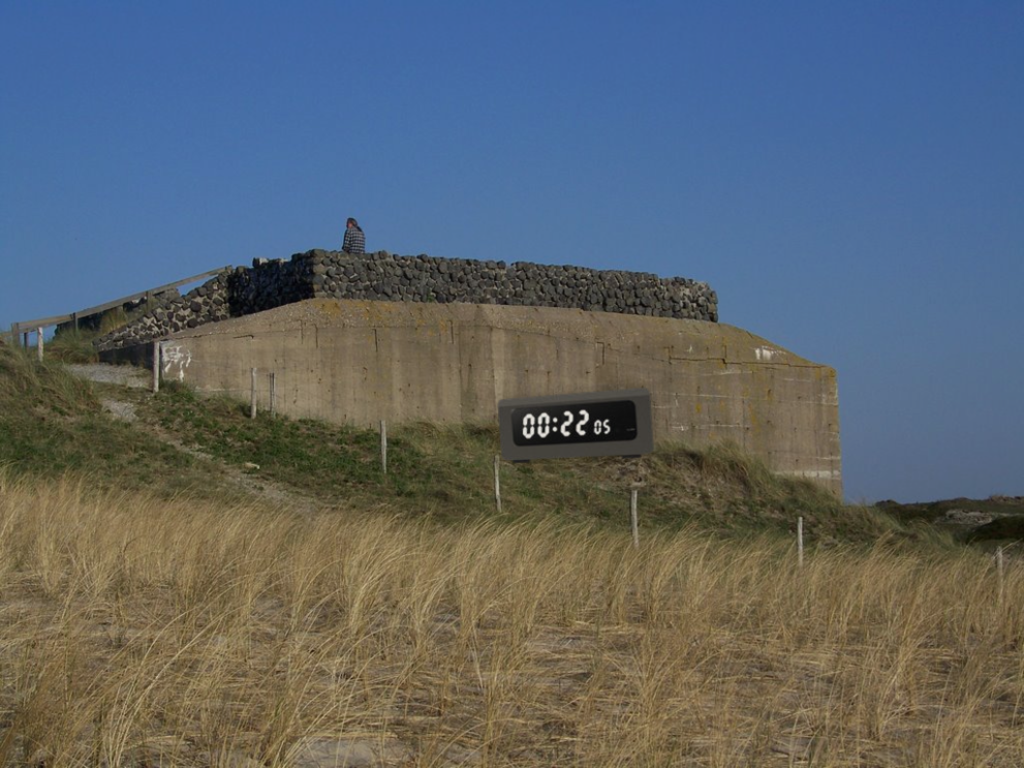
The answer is 0:22:05
